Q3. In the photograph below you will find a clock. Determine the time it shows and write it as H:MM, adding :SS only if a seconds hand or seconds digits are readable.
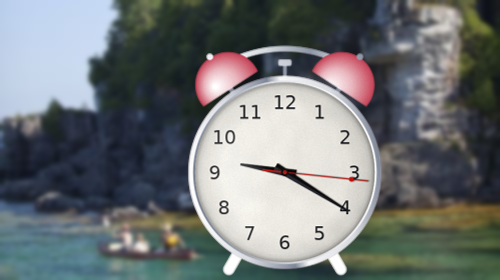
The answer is 9:20:16
